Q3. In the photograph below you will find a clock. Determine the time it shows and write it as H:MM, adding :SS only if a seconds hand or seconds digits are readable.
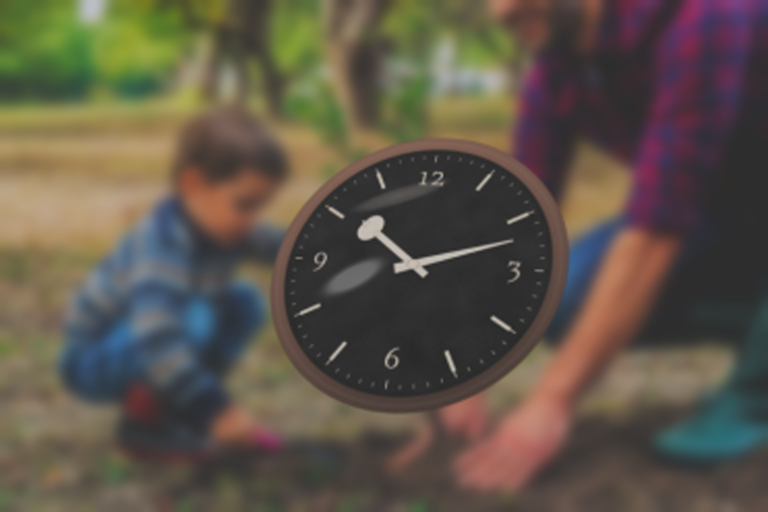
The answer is 10:12
